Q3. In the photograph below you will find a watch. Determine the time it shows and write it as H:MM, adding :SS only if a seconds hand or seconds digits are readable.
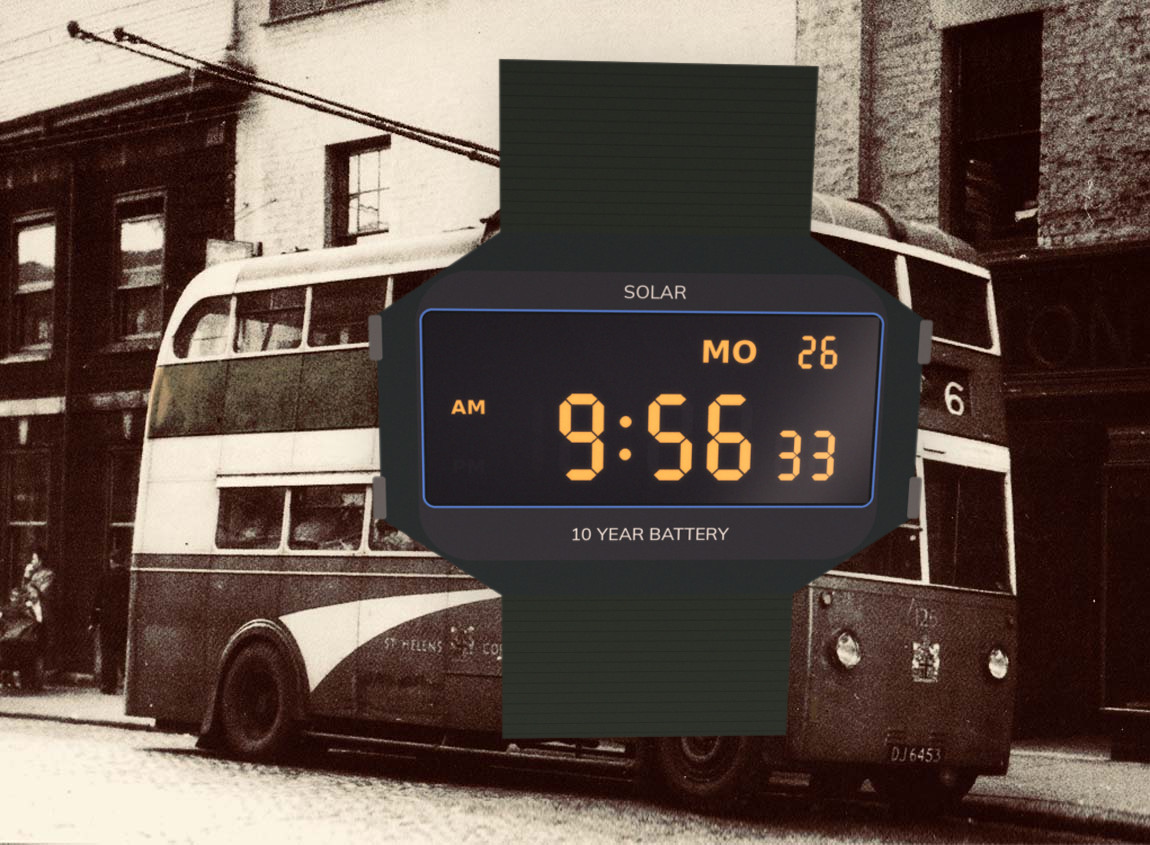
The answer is 9:56:33
